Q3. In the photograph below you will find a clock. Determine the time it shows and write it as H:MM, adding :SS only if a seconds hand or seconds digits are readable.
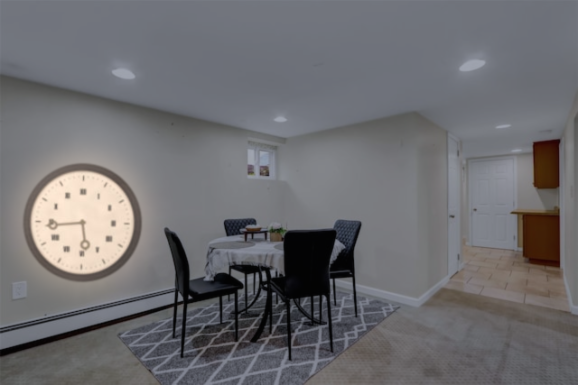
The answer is 5:44
